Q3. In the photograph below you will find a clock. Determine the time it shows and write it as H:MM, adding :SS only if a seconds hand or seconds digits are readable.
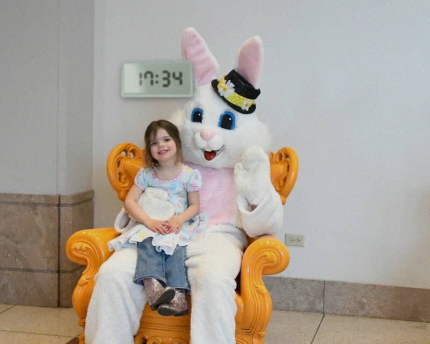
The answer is 17:34
